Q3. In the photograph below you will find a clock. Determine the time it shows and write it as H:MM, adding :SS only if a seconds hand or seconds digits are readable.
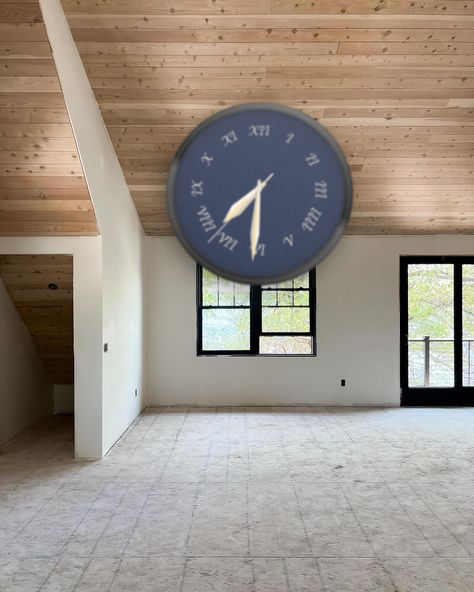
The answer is 7:30:37
